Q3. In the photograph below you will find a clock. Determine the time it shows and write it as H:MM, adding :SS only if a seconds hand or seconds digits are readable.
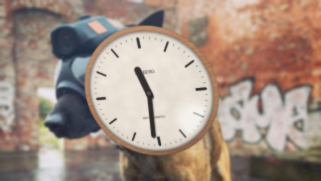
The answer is 11:31
